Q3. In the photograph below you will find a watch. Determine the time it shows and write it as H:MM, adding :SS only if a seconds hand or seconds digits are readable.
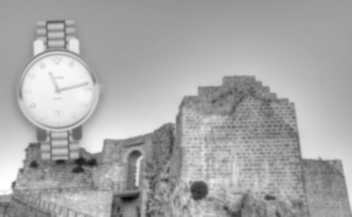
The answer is 11:13
